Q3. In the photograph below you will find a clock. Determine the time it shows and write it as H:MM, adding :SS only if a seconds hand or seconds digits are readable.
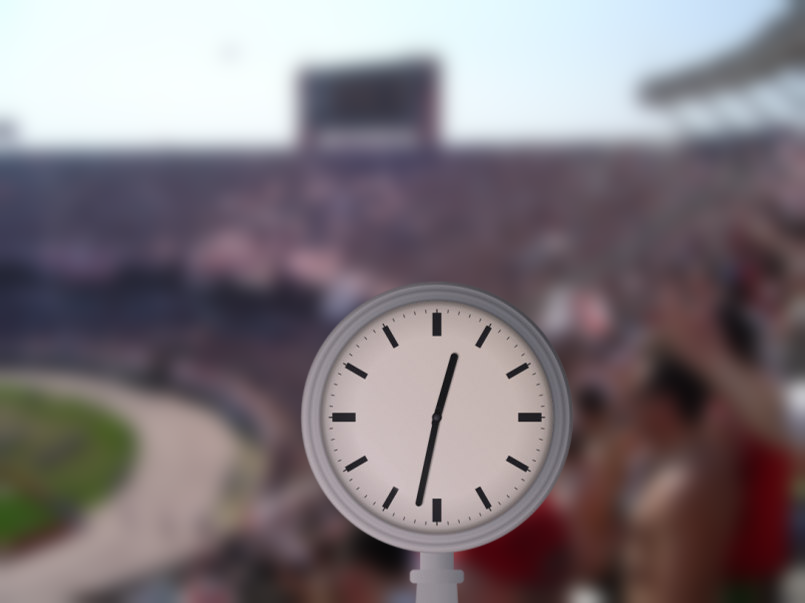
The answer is 12:32
